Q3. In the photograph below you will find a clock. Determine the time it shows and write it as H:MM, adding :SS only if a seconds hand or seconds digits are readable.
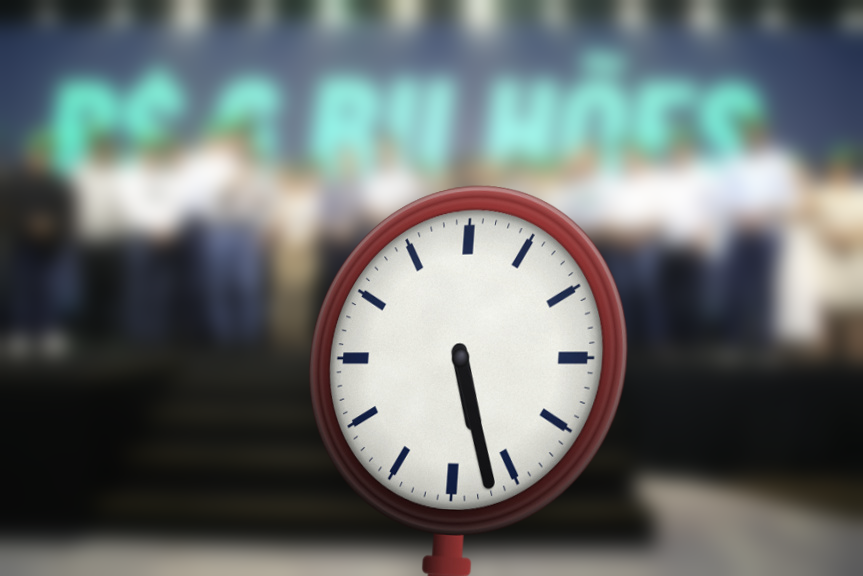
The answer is 5:27
